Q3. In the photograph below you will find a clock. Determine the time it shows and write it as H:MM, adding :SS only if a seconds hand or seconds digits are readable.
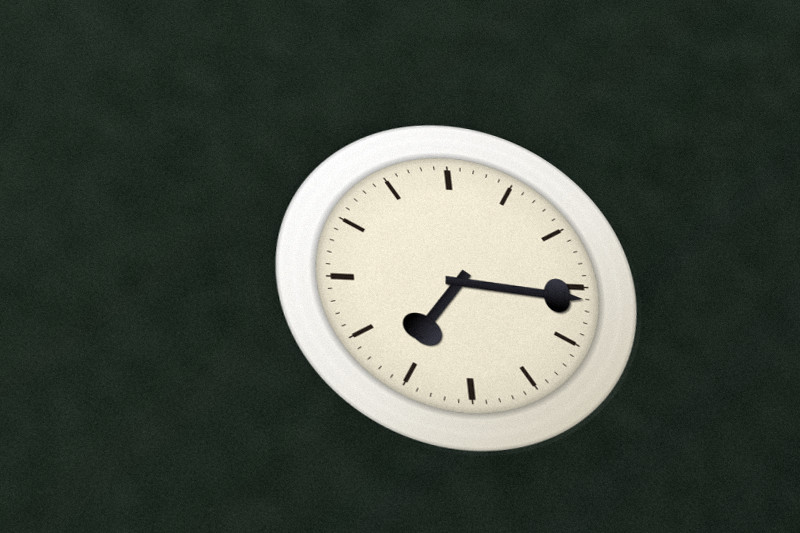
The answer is 7:16
